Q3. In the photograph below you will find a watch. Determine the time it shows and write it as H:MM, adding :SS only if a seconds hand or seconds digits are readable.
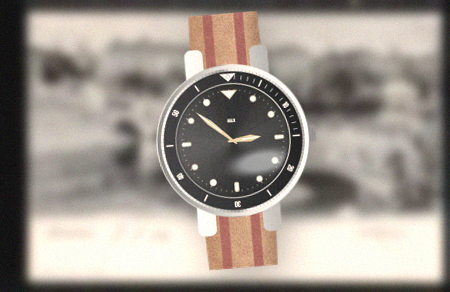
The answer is 2:52
